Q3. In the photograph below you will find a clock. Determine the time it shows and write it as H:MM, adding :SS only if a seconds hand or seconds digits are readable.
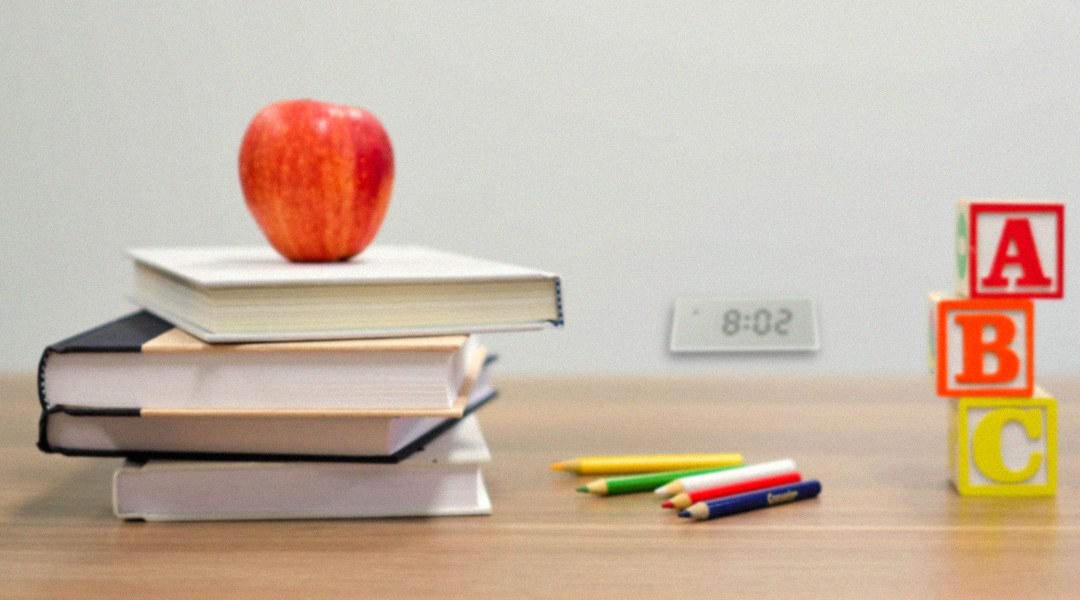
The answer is 8:02
